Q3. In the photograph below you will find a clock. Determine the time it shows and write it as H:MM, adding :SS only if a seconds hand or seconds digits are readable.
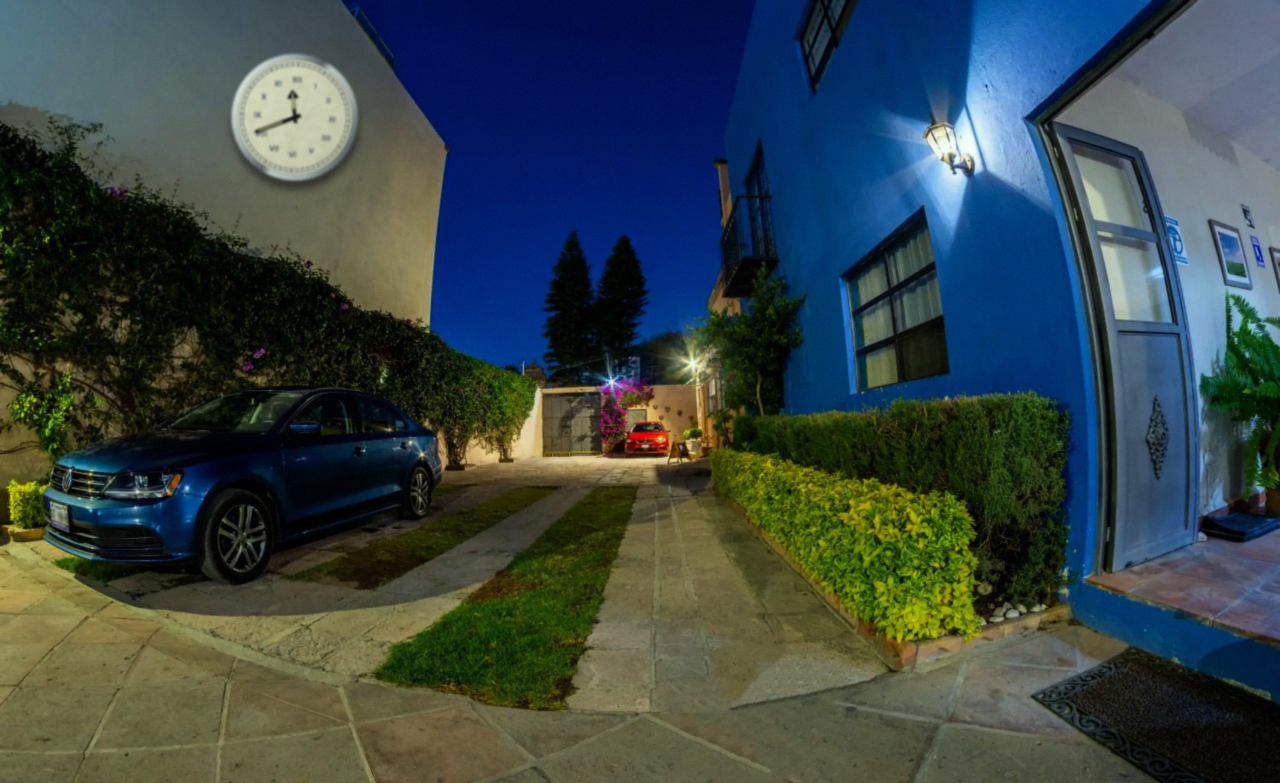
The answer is 11:41
